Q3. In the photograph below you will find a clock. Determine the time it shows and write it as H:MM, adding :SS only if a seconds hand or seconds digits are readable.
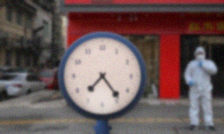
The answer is 7:24
